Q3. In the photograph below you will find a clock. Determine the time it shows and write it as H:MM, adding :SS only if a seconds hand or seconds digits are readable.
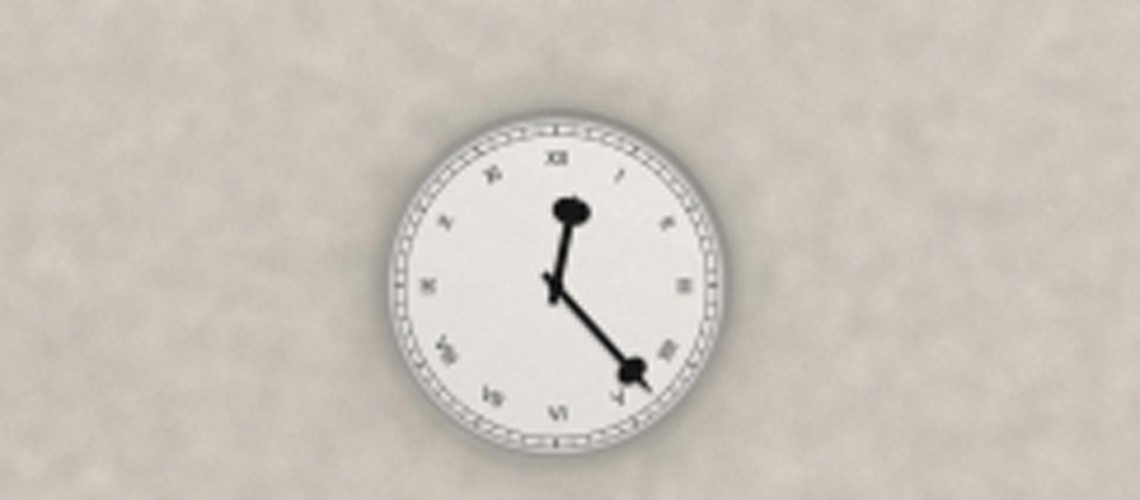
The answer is 12:23
